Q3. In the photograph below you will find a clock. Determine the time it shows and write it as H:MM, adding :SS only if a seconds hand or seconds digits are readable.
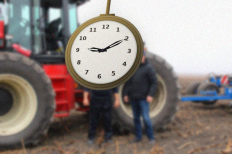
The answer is 9:10
